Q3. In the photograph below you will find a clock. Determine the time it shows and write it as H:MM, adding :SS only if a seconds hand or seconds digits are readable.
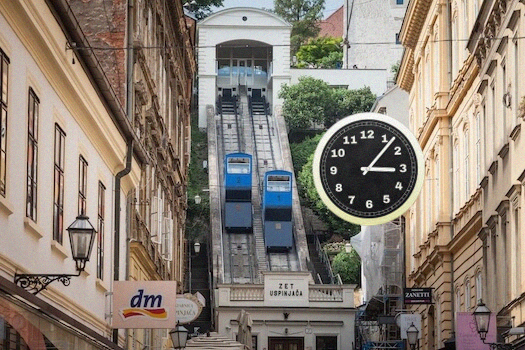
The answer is 3:07
